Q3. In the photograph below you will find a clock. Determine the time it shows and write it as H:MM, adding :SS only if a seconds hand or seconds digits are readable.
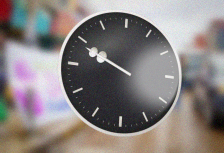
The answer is 9:49
